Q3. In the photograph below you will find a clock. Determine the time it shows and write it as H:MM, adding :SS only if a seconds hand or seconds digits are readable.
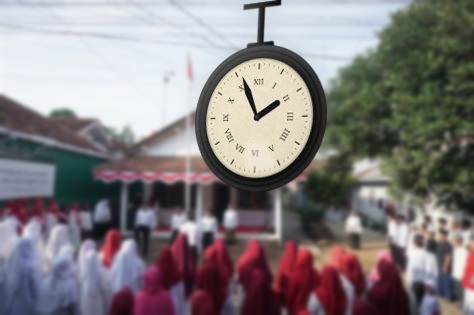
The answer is 1:56
